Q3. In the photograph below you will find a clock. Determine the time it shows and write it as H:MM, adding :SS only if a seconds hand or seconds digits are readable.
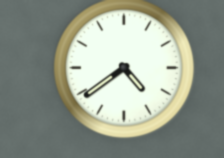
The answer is 4:39
